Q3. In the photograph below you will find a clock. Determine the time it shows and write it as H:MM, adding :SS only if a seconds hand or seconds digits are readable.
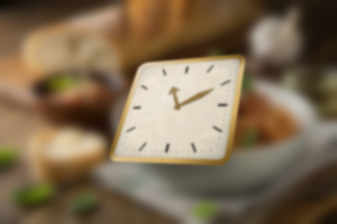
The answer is 11:10
